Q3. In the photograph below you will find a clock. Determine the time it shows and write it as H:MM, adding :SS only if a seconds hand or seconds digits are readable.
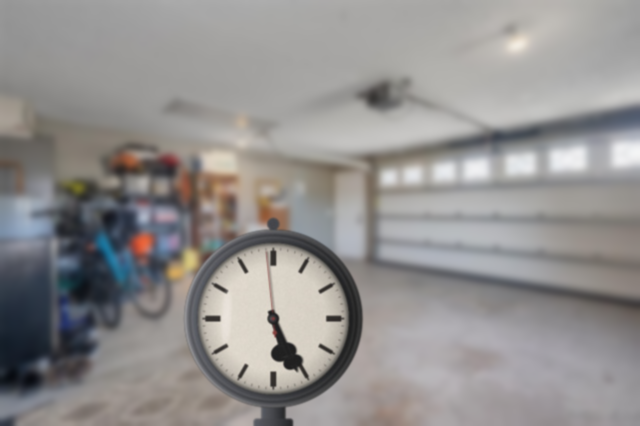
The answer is 5:25:59
